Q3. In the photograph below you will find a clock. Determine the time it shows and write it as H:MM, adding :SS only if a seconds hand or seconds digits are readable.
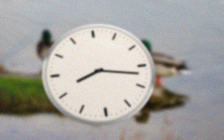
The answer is 8:17
